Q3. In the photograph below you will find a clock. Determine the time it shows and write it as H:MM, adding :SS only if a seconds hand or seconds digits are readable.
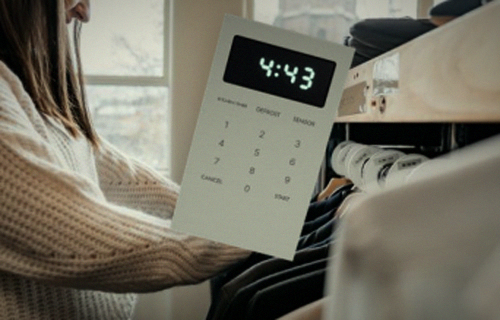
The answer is 4:43
